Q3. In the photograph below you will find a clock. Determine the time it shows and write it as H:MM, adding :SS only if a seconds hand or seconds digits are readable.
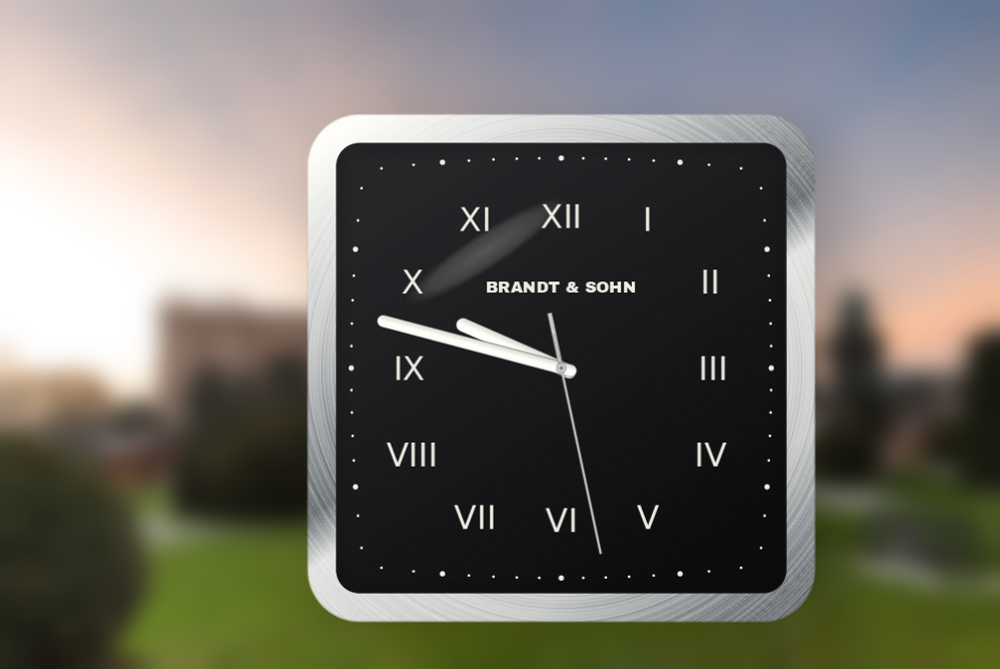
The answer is 9:47:28
